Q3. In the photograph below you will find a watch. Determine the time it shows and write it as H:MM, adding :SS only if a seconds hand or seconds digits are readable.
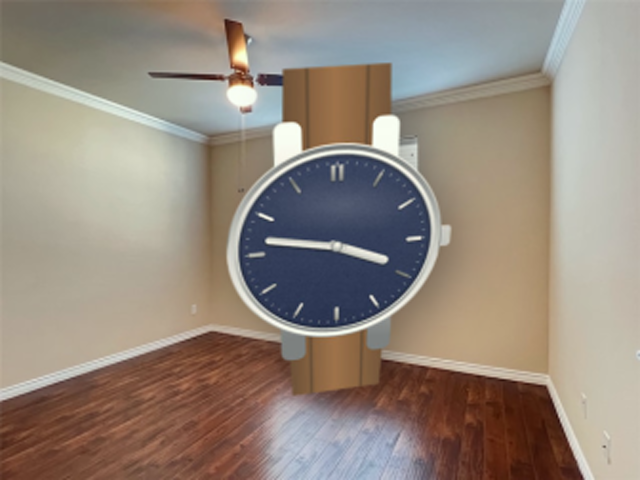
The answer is 3:47
